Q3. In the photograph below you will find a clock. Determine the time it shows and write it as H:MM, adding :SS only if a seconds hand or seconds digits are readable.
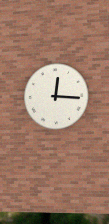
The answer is 12:16
